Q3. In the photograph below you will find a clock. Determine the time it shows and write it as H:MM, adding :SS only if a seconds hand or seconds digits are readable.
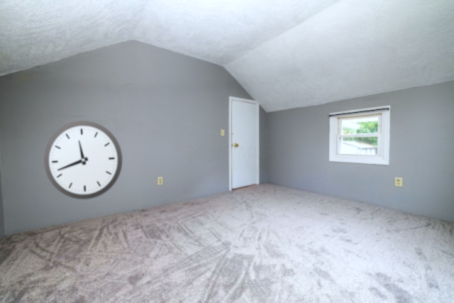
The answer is 11:42
